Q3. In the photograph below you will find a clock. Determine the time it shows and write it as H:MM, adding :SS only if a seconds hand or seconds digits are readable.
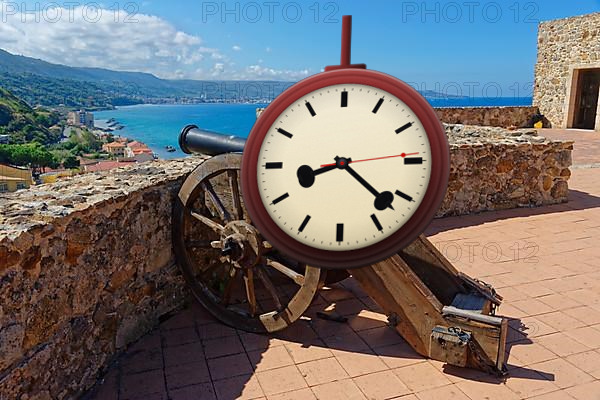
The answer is 8:22:14
